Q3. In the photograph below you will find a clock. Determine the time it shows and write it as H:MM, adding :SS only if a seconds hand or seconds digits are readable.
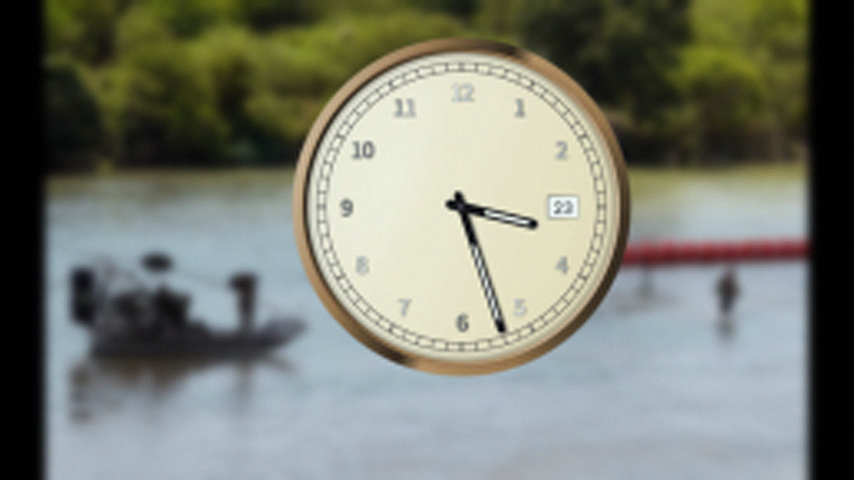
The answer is 3:27
